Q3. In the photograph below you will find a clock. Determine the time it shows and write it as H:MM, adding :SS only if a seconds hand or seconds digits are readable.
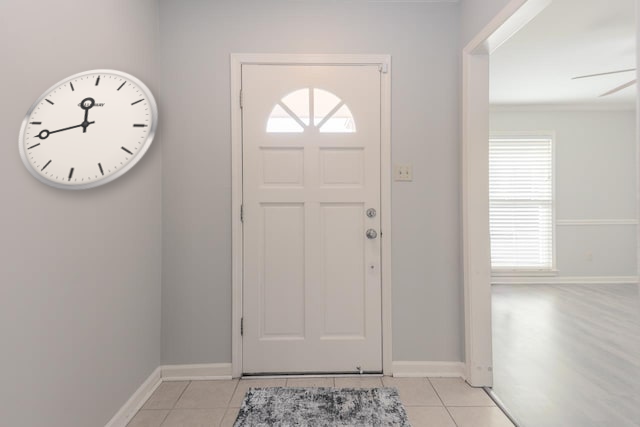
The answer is 11:42
